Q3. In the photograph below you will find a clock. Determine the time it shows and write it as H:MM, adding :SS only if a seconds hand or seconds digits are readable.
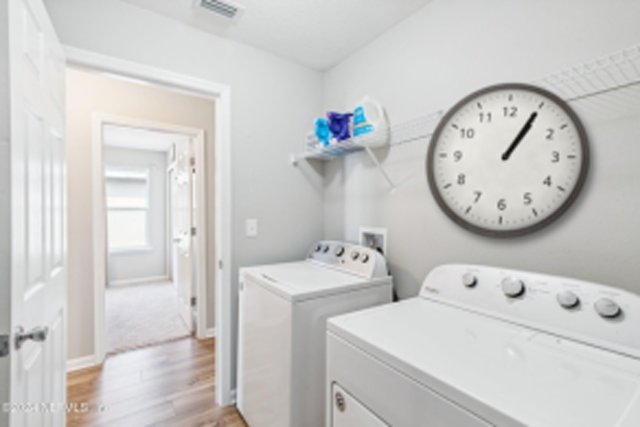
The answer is 1:05
